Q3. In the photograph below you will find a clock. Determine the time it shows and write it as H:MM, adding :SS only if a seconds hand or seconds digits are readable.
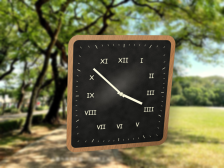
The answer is 3:52
